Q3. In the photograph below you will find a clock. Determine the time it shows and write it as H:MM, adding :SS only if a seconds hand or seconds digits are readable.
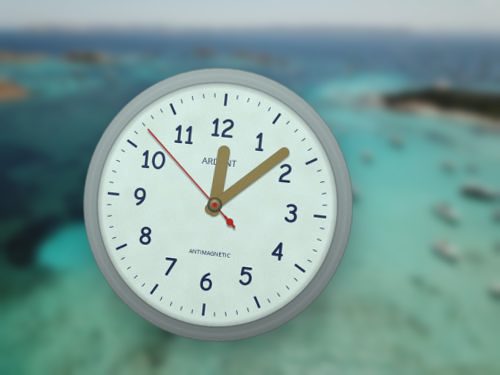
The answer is 12:07:52
